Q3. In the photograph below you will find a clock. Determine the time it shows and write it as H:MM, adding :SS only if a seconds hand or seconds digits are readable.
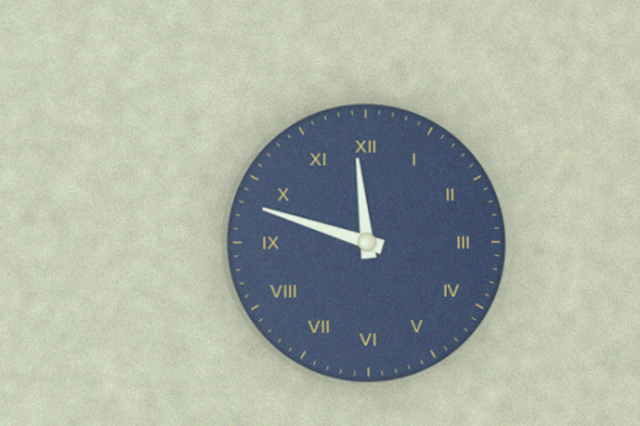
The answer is 11:48
